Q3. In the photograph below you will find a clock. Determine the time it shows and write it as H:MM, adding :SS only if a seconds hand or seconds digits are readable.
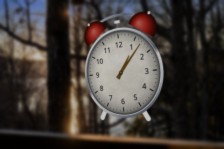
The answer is 1:07
